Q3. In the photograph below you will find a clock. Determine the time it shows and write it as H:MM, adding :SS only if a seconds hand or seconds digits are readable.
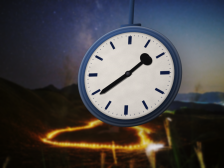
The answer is 1:39
